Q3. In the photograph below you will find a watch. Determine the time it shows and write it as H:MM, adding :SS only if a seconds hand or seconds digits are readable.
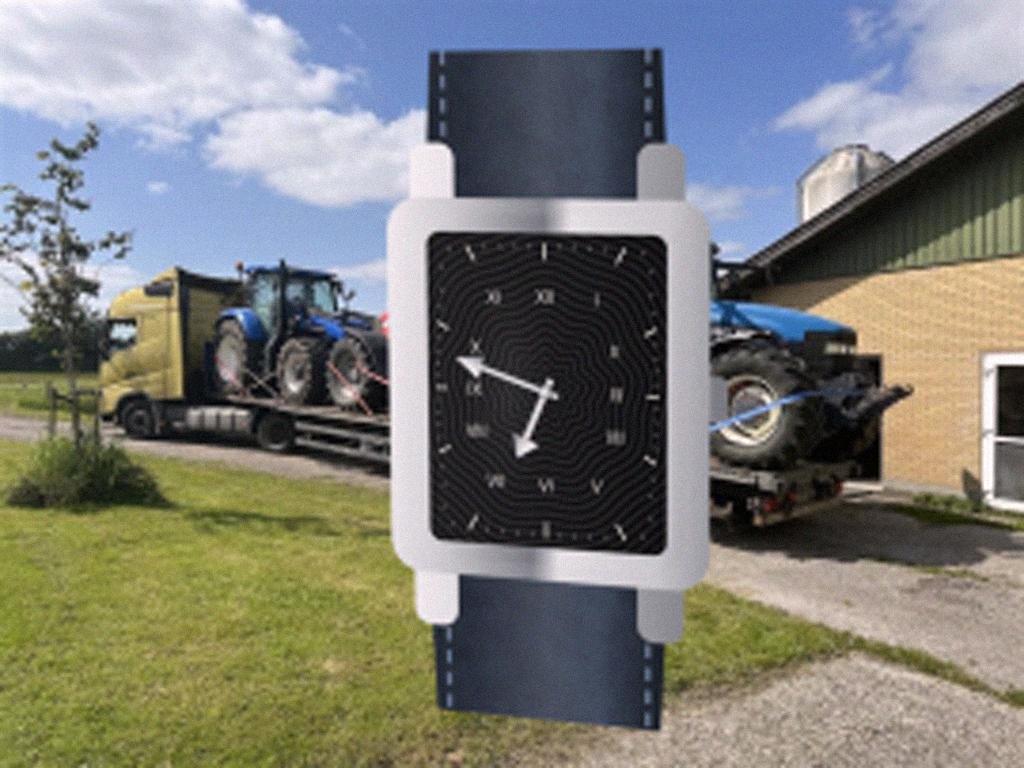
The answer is 6:48
